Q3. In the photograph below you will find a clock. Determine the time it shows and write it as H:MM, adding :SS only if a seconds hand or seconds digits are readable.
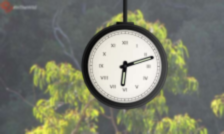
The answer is 6:12
